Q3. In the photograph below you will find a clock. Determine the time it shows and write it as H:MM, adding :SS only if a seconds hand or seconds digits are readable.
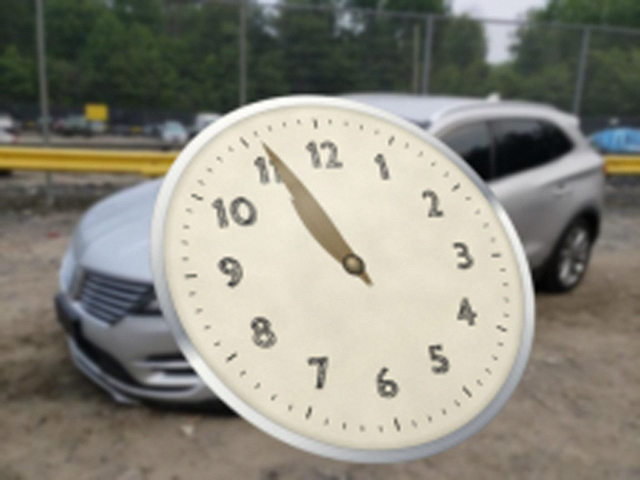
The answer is 10:56
